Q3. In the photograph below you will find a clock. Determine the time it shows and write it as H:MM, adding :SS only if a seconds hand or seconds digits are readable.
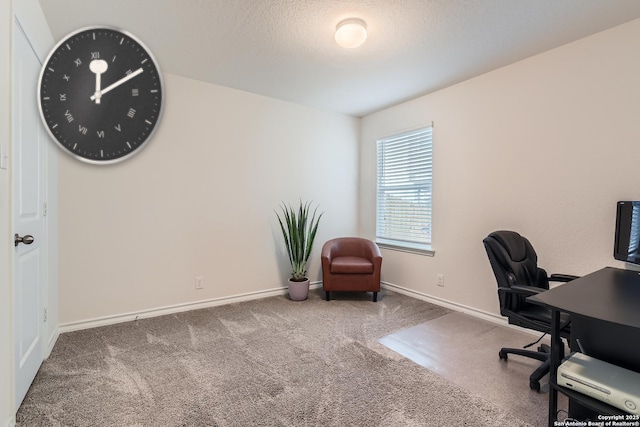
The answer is 12:11
